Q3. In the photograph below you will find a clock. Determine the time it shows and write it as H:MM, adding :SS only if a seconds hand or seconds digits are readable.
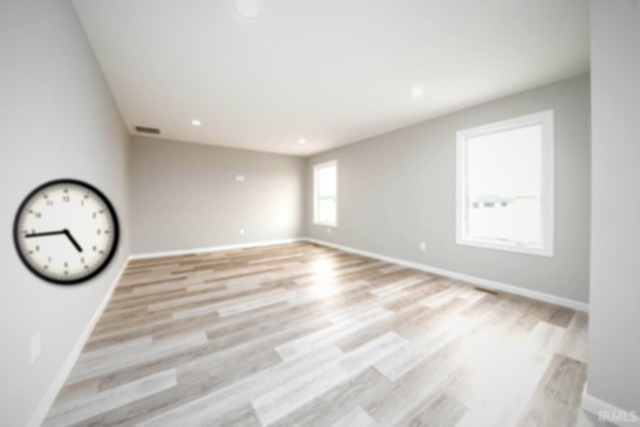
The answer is 4:44
